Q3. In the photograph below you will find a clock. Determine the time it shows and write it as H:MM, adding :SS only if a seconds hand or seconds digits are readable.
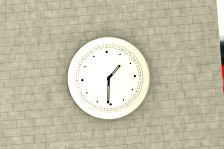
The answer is 1:31
